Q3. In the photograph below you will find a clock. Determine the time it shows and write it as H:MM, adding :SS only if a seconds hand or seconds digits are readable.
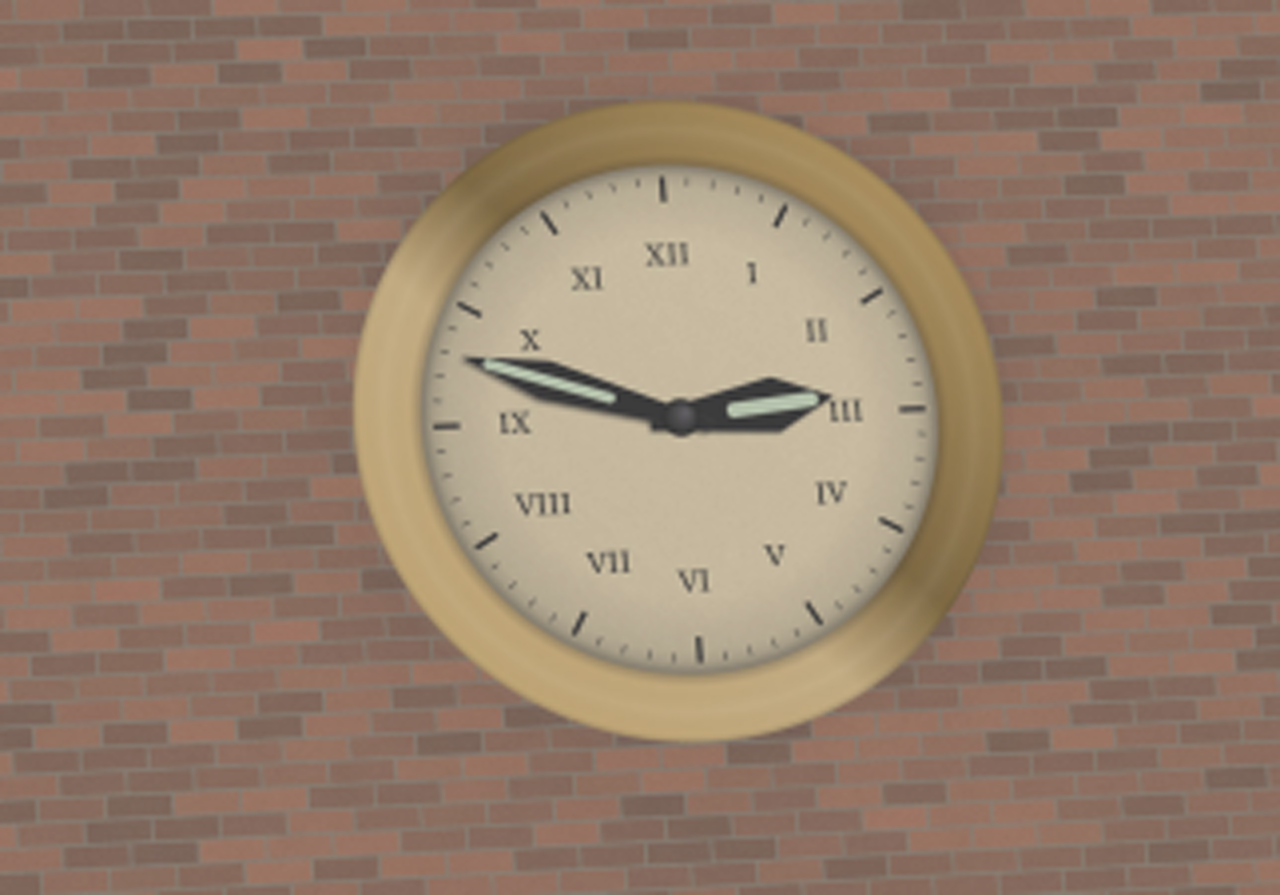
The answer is 2:48
